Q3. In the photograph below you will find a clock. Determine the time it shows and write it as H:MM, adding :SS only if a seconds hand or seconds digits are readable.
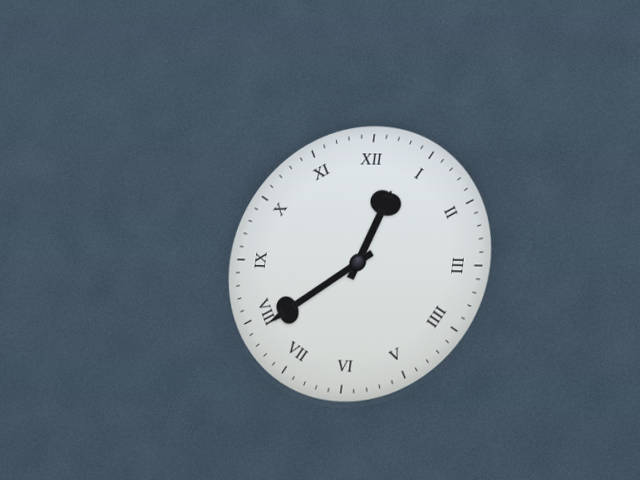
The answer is 12:39
